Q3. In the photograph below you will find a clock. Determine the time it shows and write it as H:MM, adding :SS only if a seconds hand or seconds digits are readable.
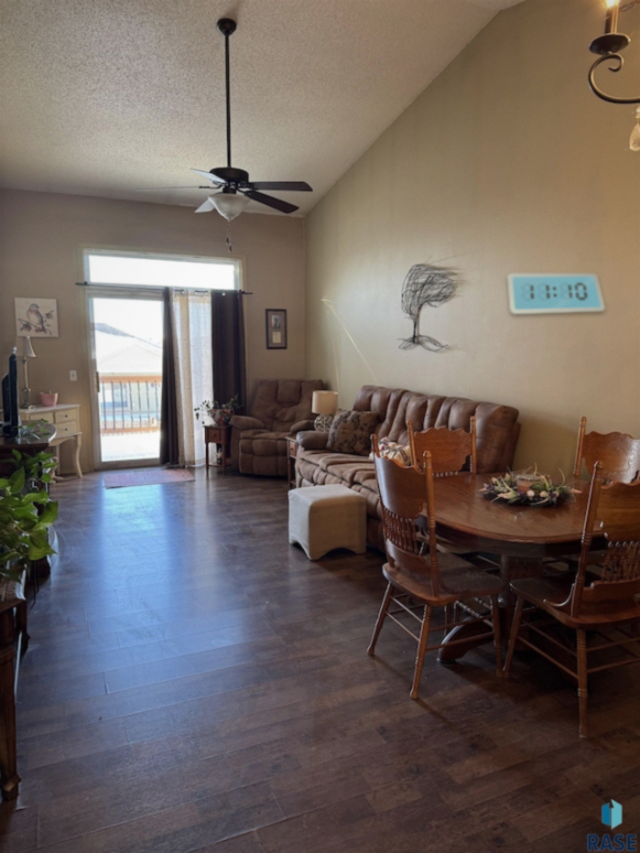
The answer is 11:10
